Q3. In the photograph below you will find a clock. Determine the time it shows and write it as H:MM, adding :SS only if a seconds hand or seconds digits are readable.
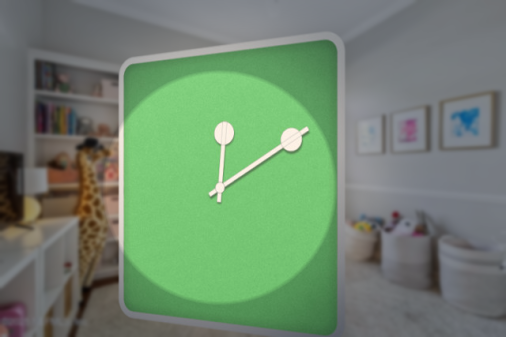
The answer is 12:10
